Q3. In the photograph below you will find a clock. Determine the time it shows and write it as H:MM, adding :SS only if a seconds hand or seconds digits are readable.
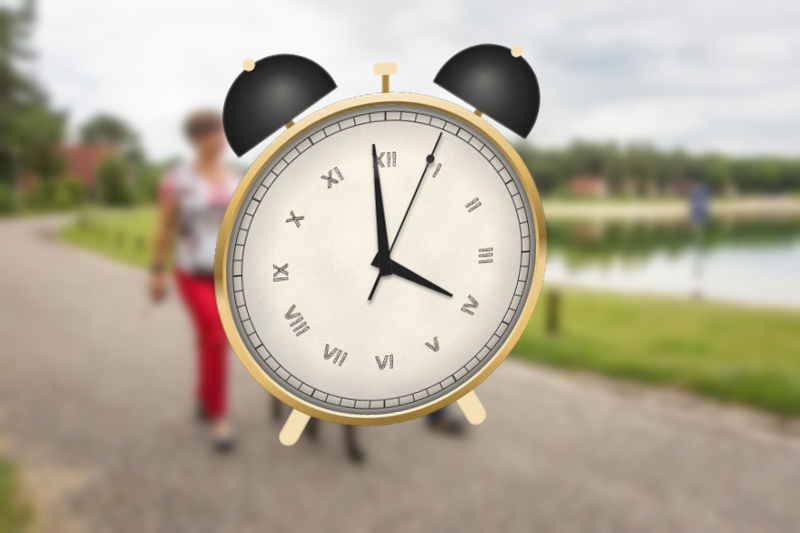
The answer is 3:59:04
